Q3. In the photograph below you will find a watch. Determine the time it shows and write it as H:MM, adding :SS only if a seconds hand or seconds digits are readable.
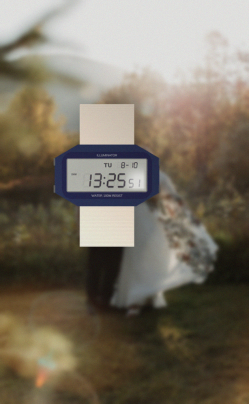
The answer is 13:25:51
